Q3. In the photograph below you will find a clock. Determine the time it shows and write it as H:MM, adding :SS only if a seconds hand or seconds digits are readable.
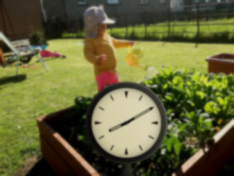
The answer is 8:10
